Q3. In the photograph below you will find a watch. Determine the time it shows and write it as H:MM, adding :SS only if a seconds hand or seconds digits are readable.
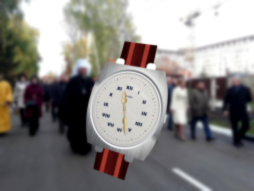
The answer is 11:27
